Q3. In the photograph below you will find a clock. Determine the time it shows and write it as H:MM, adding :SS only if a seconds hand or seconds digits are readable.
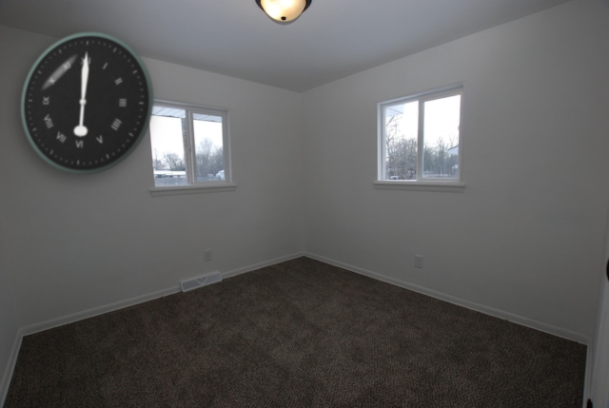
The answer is 6:00
